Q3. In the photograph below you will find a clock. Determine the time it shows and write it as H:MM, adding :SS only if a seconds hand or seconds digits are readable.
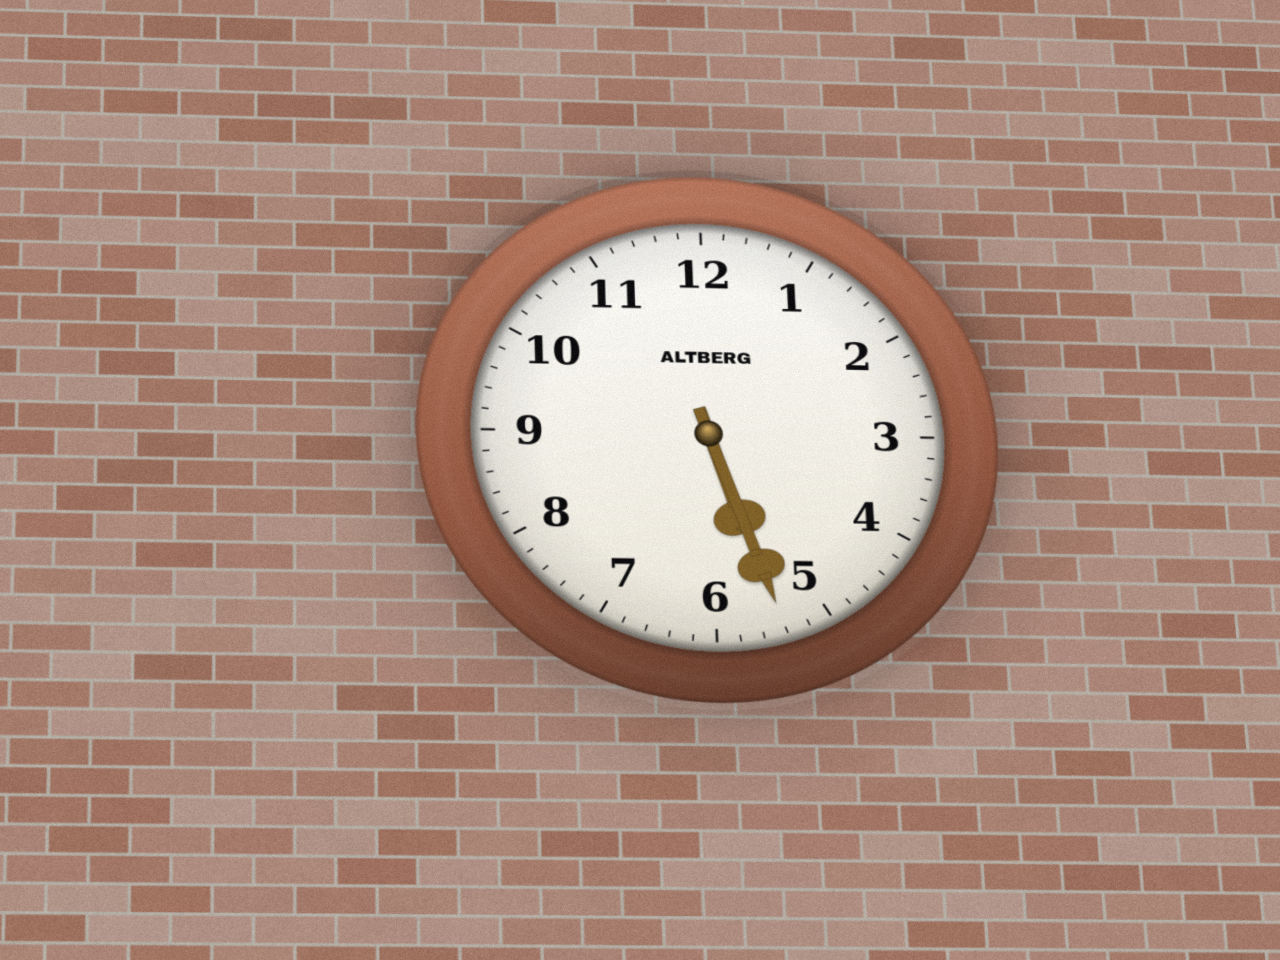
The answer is 5:27
